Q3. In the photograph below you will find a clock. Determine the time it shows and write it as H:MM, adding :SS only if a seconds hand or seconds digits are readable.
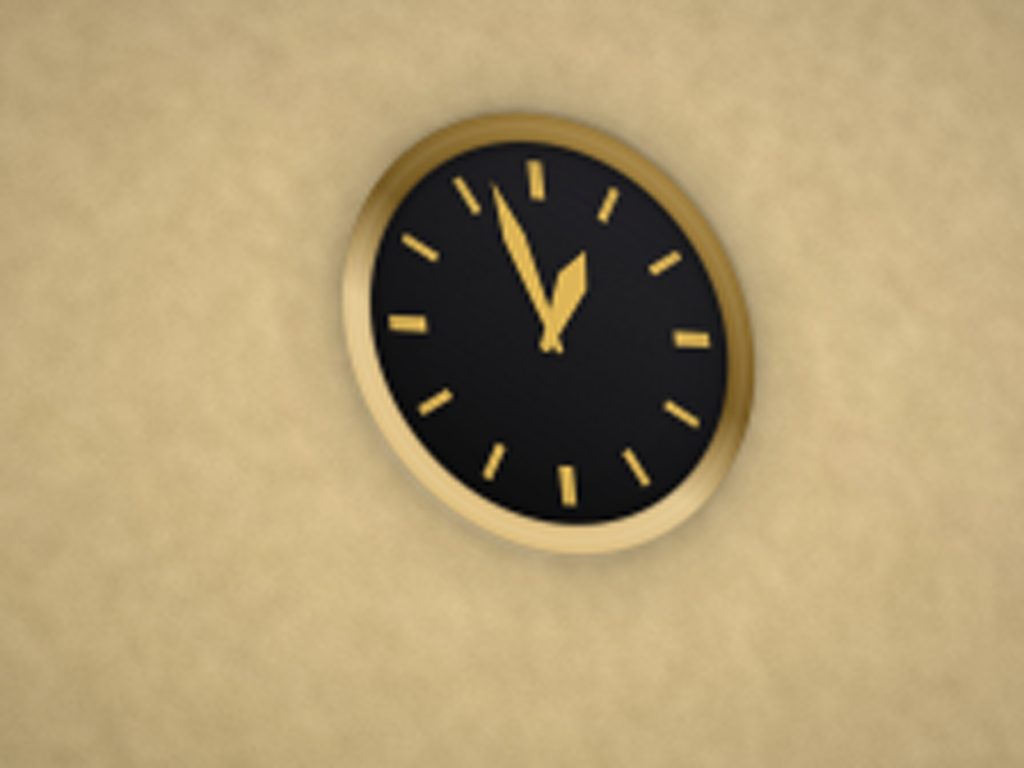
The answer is 12:57
